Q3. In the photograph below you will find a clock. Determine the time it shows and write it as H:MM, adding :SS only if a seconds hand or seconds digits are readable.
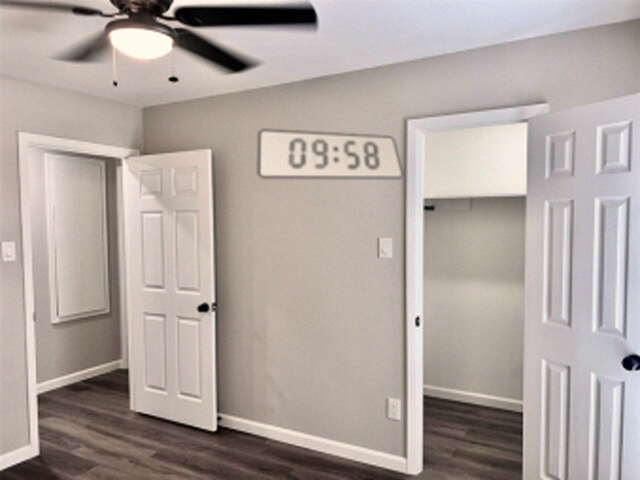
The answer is 9:58
